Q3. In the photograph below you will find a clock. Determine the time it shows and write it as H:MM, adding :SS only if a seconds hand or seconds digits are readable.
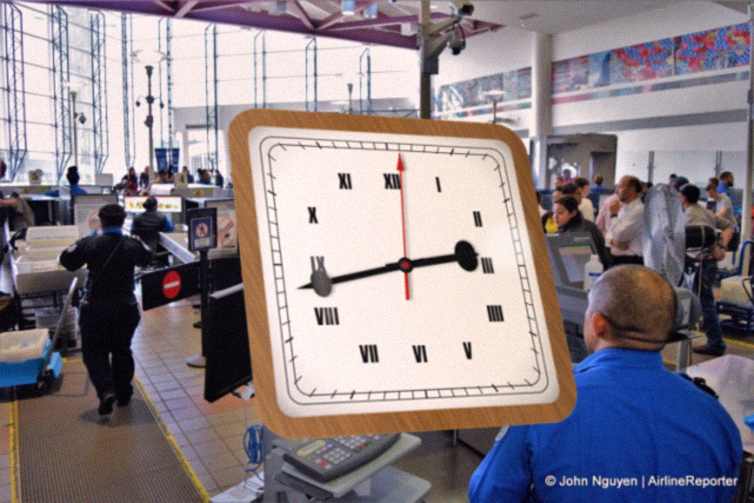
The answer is 2:43:01
